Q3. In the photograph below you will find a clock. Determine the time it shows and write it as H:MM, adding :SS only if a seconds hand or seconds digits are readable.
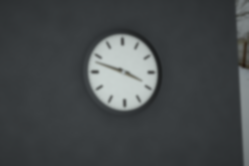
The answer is 3:48
